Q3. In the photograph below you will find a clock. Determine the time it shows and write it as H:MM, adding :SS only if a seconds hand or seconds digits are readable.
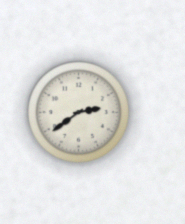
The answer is 2:39
